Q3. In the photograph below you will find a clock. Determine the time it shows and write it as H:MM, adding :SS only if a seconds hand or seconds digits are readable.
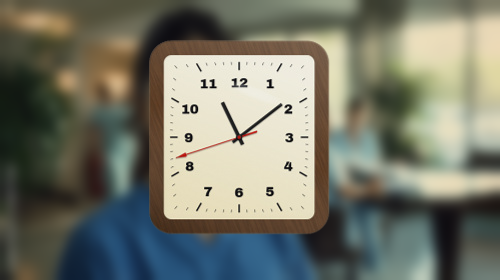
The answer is 11:08:42
